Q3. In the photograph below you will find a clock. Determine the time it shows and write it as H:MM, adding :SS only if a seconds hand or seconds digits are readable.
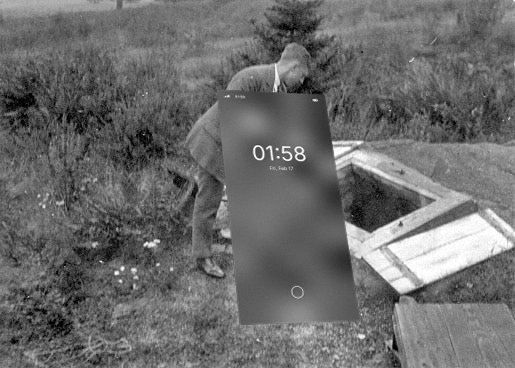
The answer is 1:58
